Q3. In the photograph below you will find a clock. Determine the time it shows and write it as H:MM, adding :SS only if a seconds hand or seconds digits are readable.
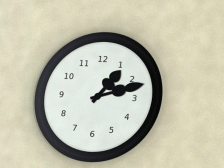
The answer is 1:12
